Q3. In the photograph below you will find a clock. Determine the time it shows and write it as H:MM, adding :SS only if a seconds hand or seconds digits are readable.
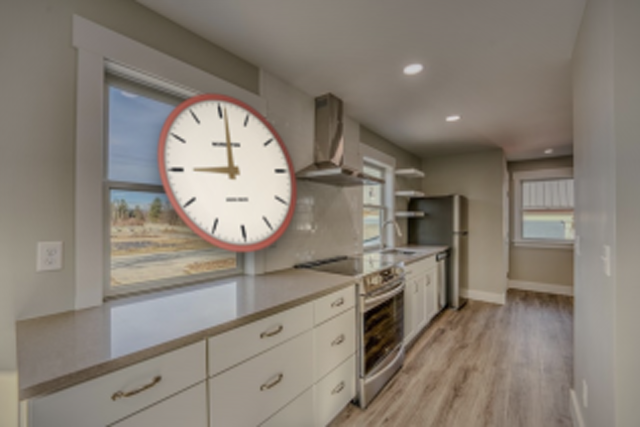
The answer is 9:01
